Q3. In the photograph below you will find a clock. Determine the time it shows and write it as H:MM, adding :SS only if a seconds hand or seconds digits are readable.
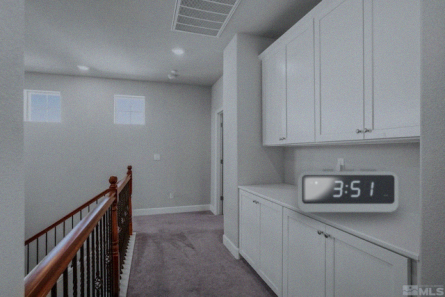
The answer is 3:51
